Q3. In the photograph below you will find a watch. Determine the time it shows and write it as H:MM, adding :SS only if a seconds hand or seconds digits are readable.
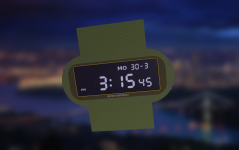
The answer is 3:15:45
